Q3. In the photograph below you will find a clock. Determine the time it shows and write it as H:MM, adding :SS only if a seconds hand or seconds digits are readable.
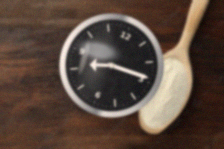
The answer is 8:14
